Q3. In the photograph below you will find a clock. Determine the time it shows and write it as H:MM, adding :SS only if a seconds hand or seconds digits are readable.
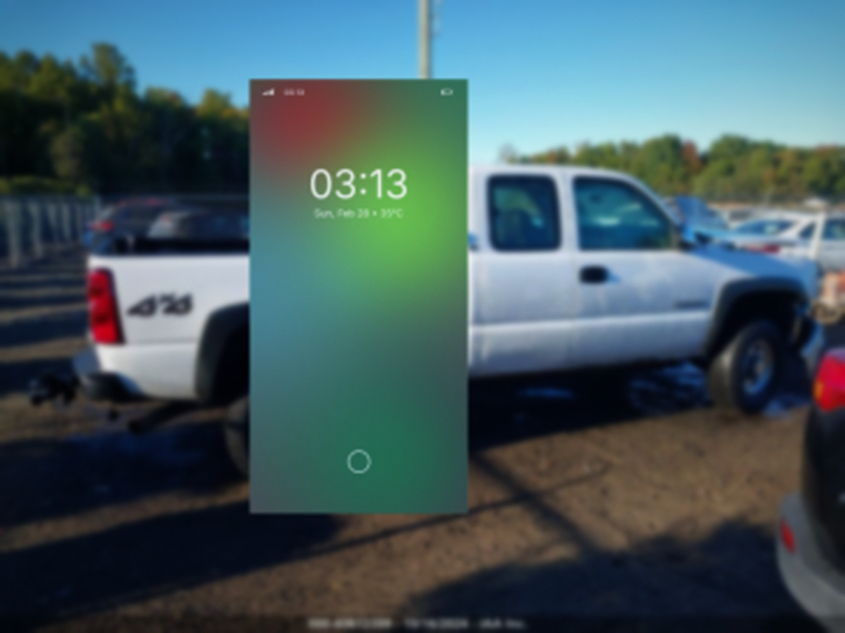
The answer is 3:13
